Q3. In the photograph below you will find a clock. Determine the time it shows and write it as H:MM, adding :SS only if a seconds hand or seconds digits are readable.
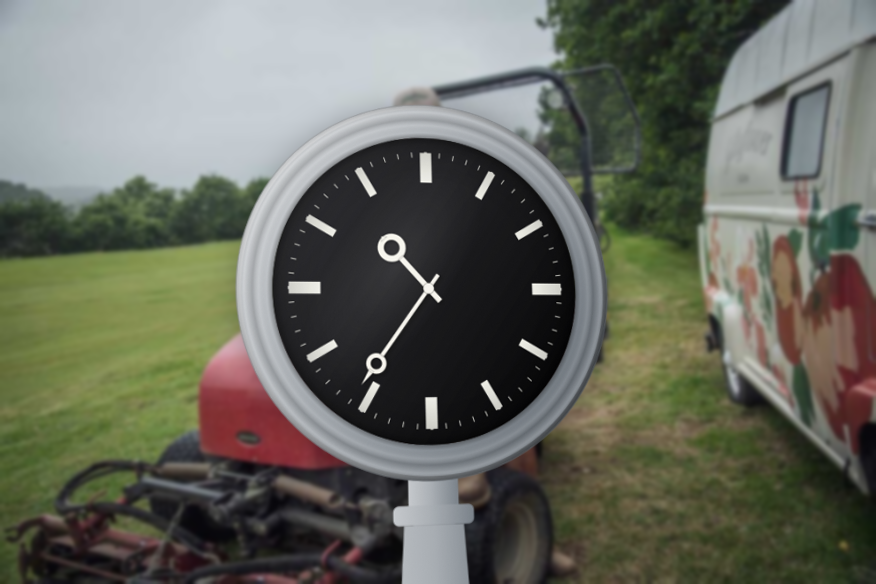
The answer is 10:36
